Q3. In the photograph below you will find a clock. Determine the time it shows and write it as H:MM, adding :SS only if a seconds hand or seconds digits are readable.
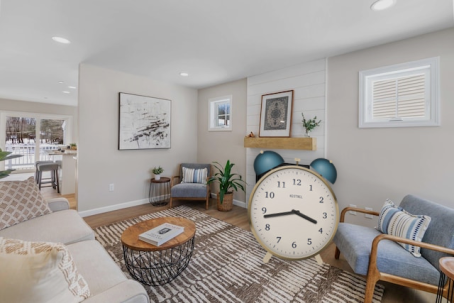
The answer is 3:43
